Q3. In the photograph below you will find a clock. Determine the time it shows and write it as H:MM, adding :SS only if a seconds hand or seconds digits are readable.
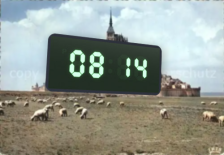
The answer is 8:14
